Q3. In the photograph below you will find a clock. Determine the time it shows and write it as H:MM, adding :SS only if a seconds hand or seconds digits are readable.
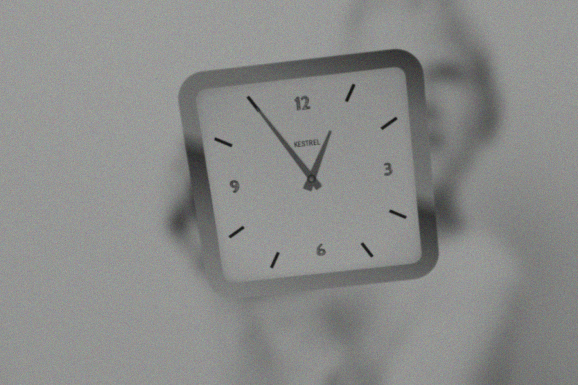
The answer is 12:55
